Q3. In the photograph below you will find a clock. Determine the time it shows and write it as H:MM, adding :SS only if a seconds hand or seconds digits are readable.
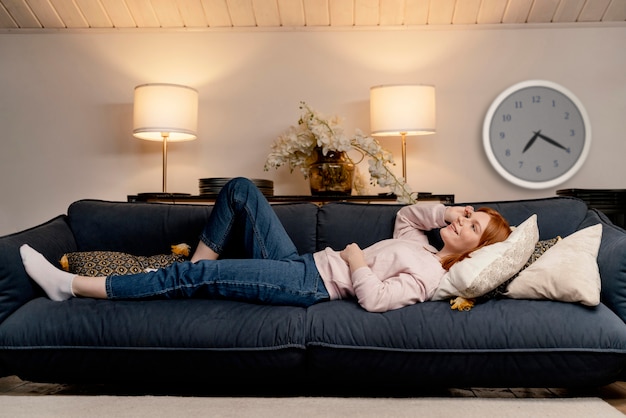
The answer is 7:20
